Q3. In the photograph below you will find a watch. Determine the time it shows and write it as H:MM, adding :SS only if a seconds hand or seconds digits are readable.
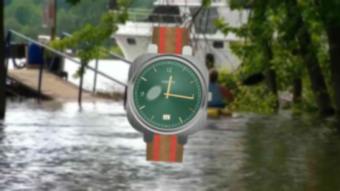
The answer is 12:16
